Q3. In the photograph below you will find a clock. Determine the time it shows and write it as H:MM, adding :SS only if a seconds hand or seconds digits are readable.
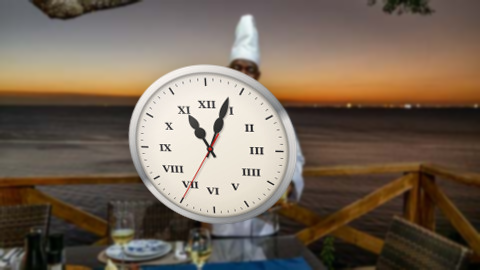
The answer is 11:03:35
